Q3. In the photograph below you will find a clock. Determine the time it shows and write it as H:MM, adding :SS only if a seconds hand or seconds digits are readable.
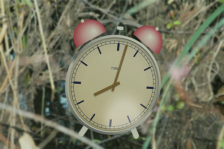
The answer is 8:02
